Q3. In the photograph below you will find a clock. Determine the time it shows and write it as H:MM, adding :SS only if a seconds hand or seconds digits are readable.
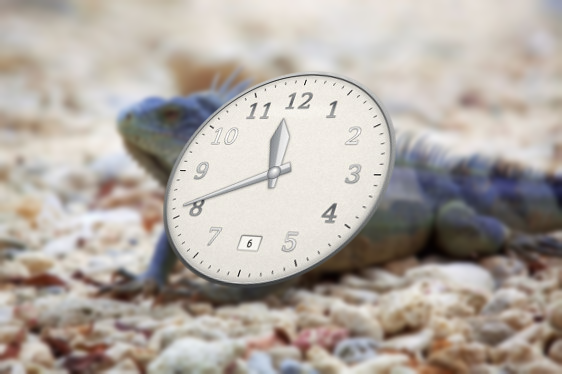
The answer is 11:41
